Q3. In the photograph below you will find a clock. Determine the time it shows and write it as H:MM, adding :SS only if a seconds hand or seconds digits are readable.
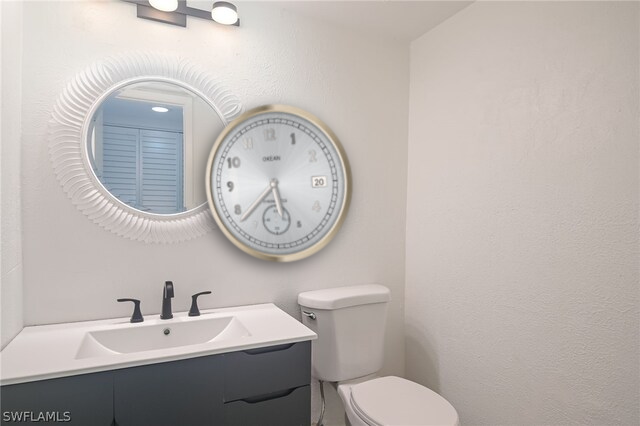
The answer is 5:38
